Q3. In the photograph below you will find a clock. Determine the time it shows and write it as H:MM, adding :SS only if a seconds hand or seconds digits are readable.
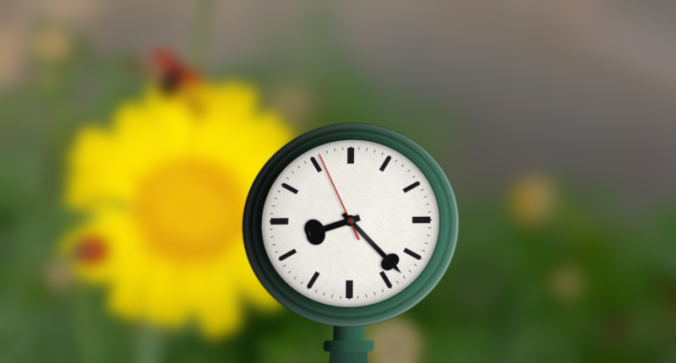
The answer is 8:22:56
